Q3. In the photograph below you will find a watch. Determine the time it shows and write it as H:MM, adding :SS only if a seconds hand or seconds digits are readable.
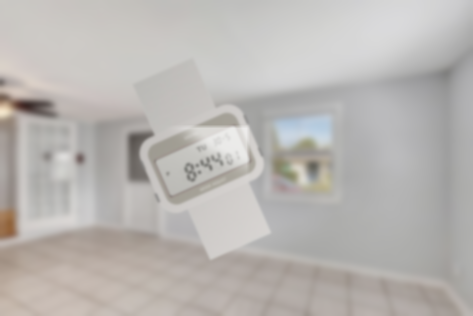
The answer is 8:44:01
